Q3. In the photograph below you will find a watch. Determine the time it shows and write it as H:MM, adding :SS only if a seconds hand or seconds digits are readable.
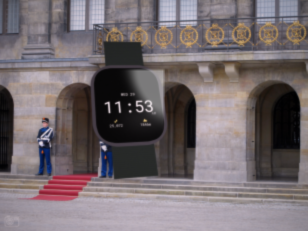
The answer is 11:53
